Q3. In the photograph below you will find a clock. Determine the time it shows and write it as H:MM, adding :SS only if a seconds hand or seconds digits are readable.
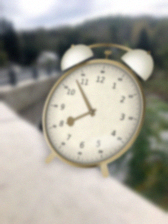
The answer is 7:53
